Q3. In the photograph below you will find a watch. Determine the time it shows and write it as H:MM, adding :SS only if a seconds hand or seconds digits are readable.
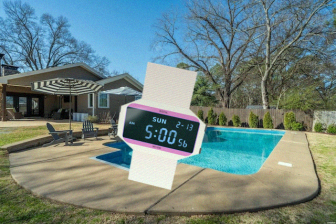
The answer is 5:00:56
